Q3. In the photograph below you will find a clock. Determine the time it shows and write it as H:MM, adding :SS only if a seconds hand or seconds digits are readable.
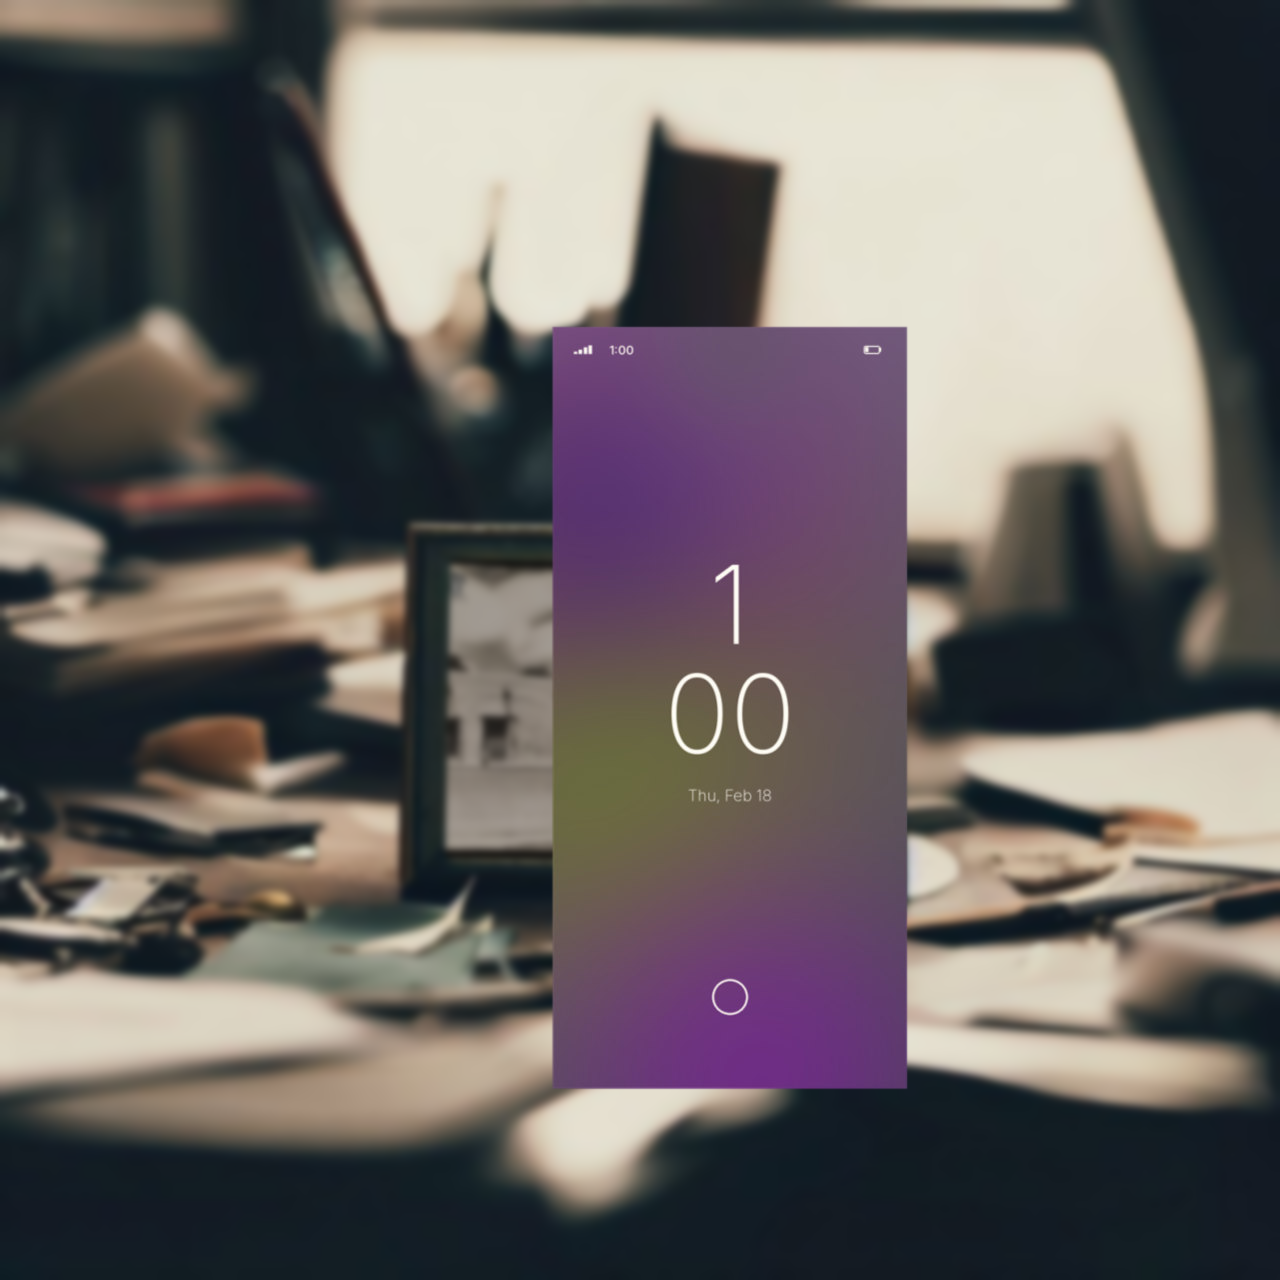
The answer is 1:00
